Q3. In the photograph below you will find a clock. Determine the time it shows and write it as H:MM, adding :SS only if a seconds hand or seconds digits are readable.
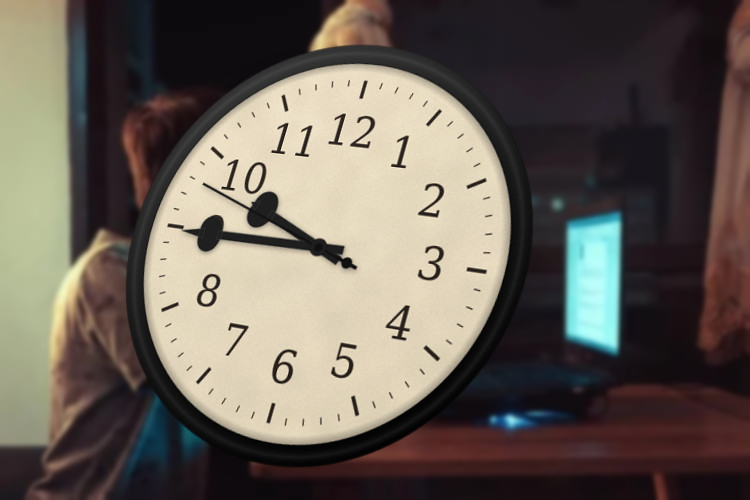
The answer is 9:44:48
